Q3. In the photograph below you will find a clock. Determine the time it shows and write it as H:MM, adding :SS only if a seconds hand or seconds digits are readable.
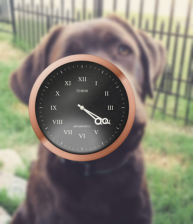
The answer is 4:20
